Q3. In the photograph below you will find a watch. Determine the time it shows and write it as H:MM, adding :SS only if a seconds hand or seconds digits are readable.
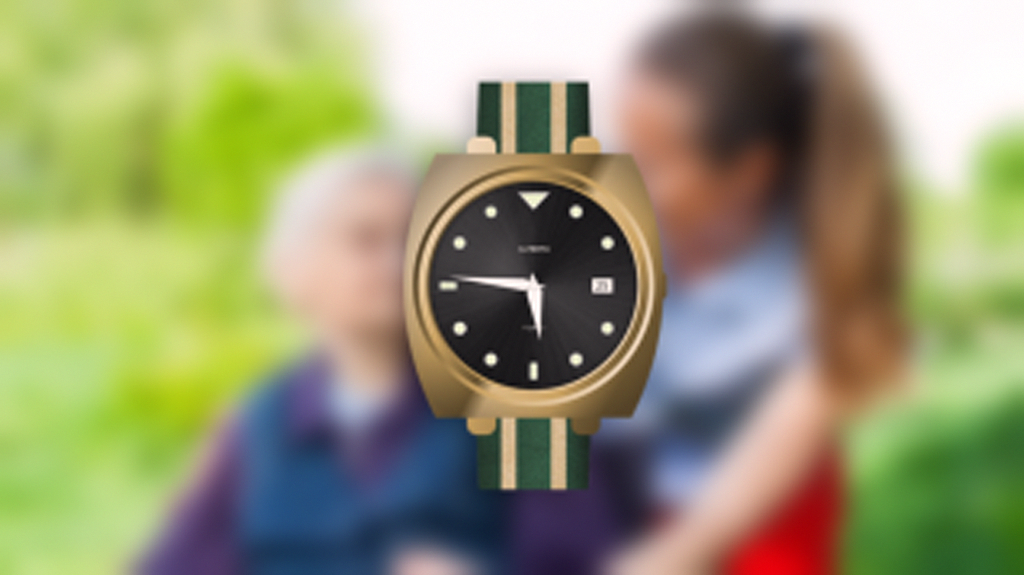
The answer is 5:46
